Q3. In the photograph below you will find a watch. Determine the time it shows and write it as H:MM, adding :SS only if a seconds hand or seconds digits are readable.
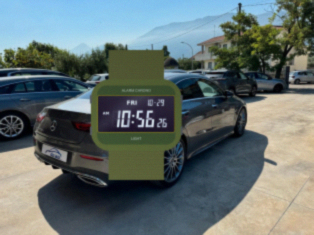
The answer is 10:56
